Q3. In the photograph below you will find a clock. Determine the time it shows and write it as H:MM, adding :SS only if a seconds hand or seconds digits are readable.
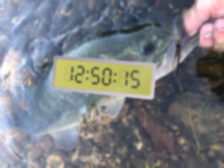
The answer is 12:50:15
